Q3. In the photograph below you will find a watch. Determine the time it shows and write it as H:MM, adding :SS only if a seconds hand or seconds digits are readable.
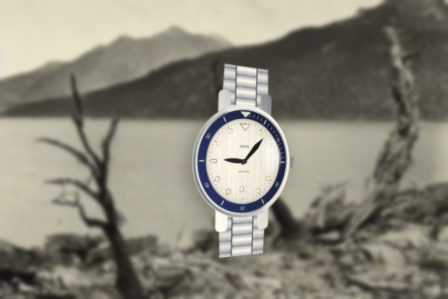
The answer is 9:07
